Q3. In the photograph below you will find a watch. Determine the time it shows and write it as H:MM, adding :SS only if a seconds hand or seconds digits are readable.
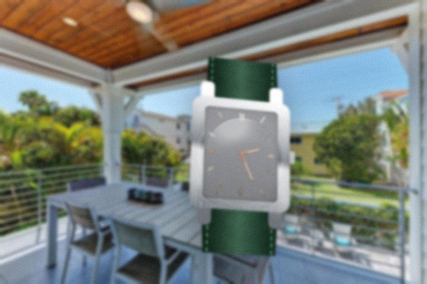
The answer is 2:26
